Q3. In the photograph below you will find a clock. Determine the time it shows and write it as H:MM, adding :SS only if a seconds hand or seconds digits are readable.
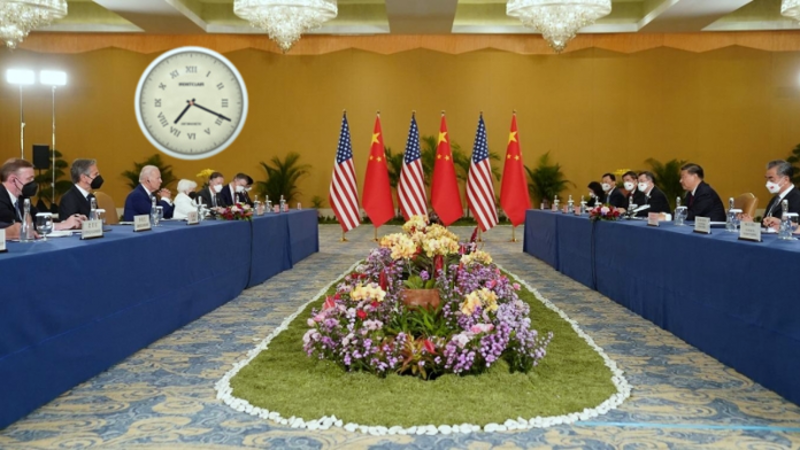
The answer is 7:19
